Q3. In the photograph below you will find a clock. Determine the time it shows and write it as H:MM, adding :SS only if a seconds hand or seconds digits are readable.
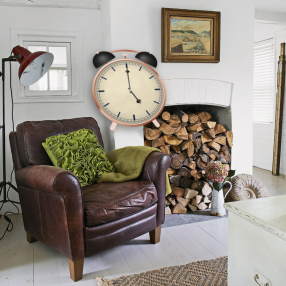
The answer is 5:00
